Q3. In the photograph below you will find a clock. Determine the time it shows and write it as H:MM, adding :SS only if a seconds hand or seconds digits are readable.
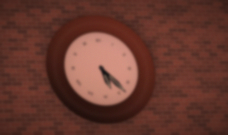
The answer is 5:23
